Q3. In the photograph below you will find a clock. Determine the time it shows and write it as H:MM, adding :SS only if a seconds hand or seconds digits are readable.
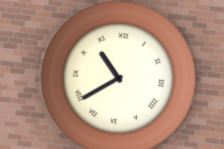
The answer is 10:39
